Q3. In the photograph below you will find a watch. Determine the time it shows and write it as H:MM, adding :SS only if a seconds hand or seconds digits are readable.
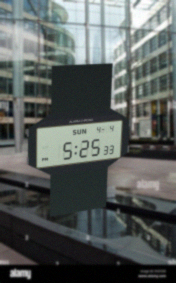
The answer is 5:25
